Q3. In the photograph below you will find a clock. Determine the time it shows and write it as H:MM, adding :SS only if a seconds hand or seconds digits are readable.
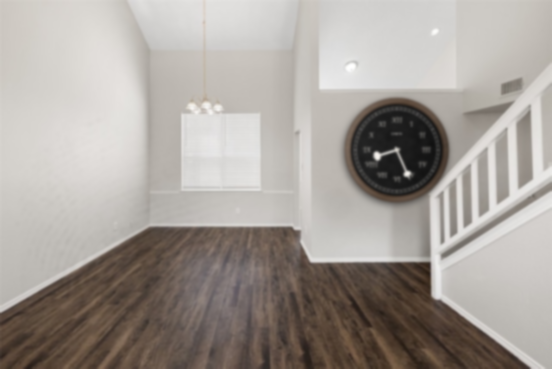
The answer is 8:26
